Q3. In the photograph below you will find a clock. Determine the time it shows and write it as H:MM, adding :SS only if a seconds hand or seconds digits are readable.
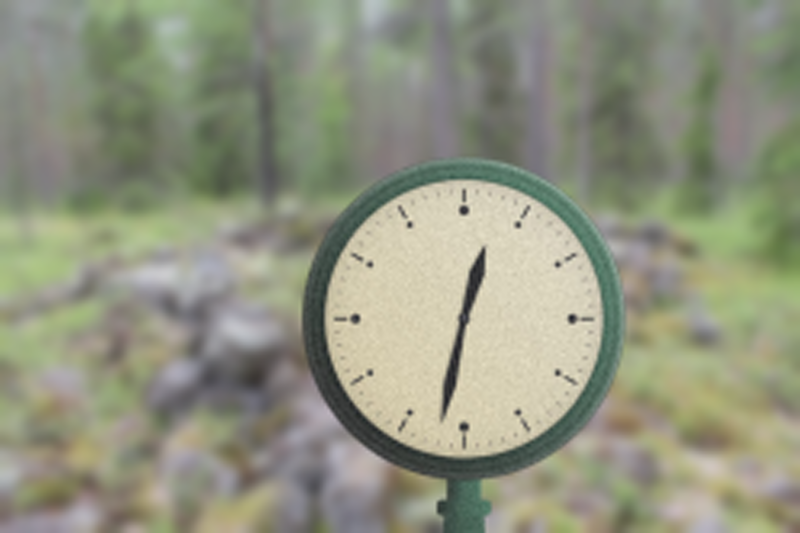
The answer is 12:32
